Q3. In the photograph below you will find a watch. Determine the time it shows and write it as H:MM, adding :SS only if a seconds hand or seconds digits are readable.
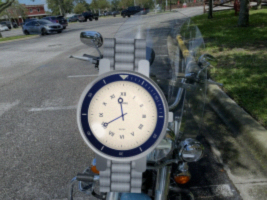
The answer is 11:40
